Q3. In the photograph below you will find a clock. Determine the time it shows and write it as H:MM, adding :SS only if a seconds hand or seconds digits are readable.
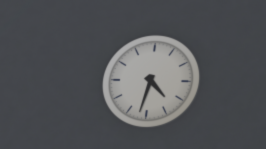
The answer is 4:32
